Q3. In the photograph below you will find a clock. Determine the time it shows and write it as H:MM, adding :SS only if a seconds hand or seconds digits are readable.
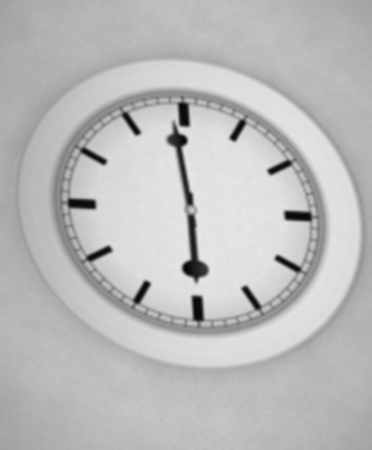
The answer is 5:59
